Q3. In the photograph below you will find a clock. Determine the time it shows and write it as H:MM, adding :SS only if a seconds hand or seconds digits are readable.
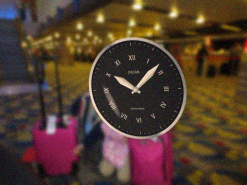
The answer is 10:08
